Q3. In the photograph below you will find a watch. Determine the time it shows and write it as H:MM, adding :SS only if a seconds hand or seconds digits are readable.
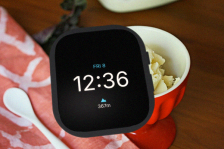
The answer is 12:36
